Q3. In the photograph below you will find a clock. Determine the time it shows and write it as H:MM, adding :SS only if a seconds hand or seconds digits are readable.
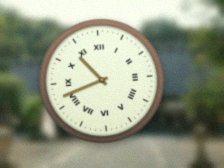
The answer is 10:42
